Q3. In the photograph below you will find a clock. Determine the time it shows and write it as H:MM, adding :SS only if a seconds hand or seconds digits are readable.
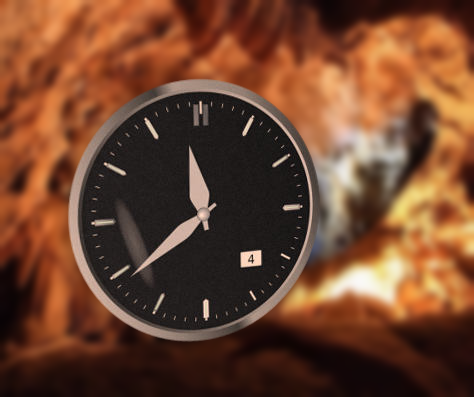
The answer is 11:39
